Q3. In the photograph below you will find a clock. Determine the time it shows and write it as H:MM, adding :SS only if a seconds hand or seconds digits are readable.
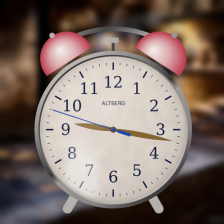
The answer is 9:16:48
